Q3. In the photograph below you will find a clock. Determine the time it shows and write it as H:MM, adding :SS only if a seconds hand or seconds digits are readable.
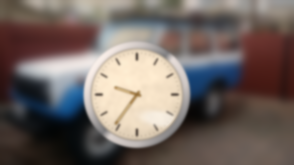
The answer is 9:36
